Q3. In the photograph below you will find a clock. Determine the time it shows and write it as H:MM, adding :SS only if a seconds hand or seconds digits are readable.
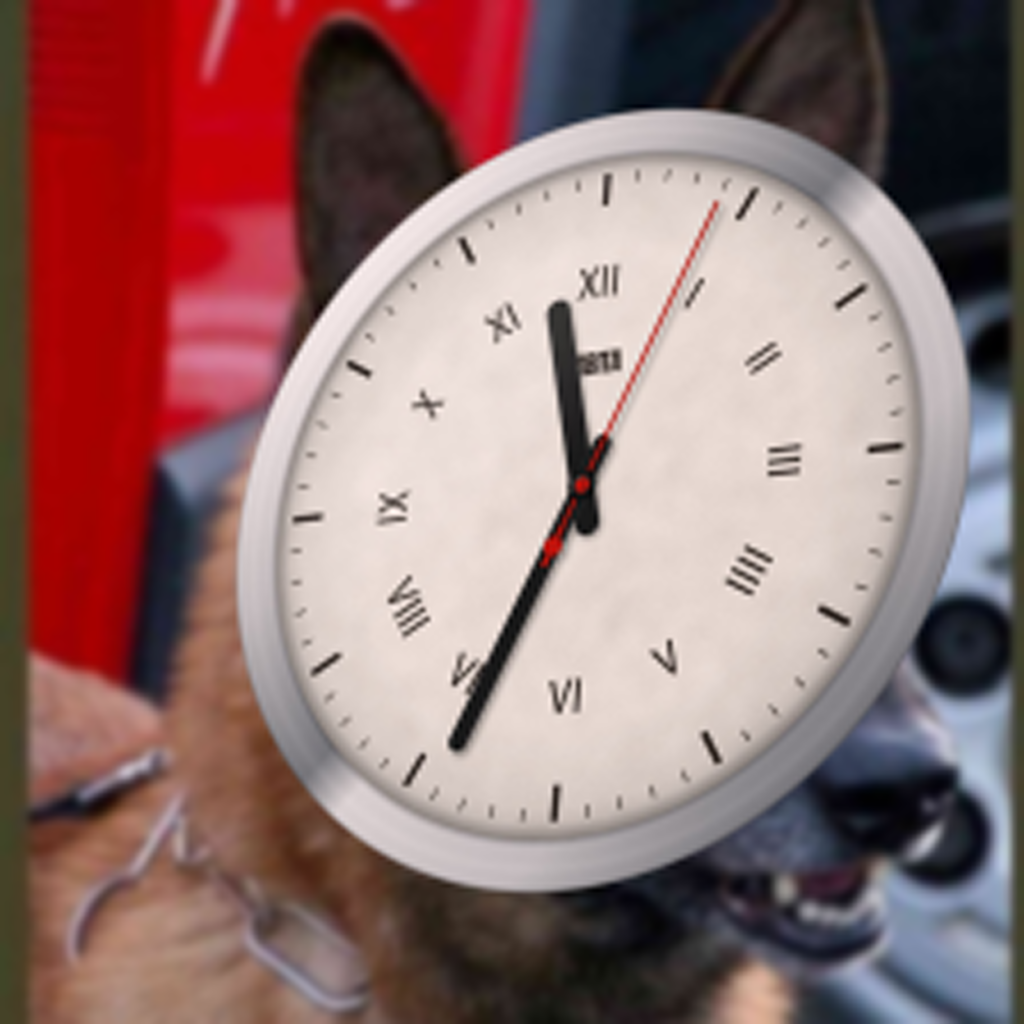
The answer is 11:34:04
